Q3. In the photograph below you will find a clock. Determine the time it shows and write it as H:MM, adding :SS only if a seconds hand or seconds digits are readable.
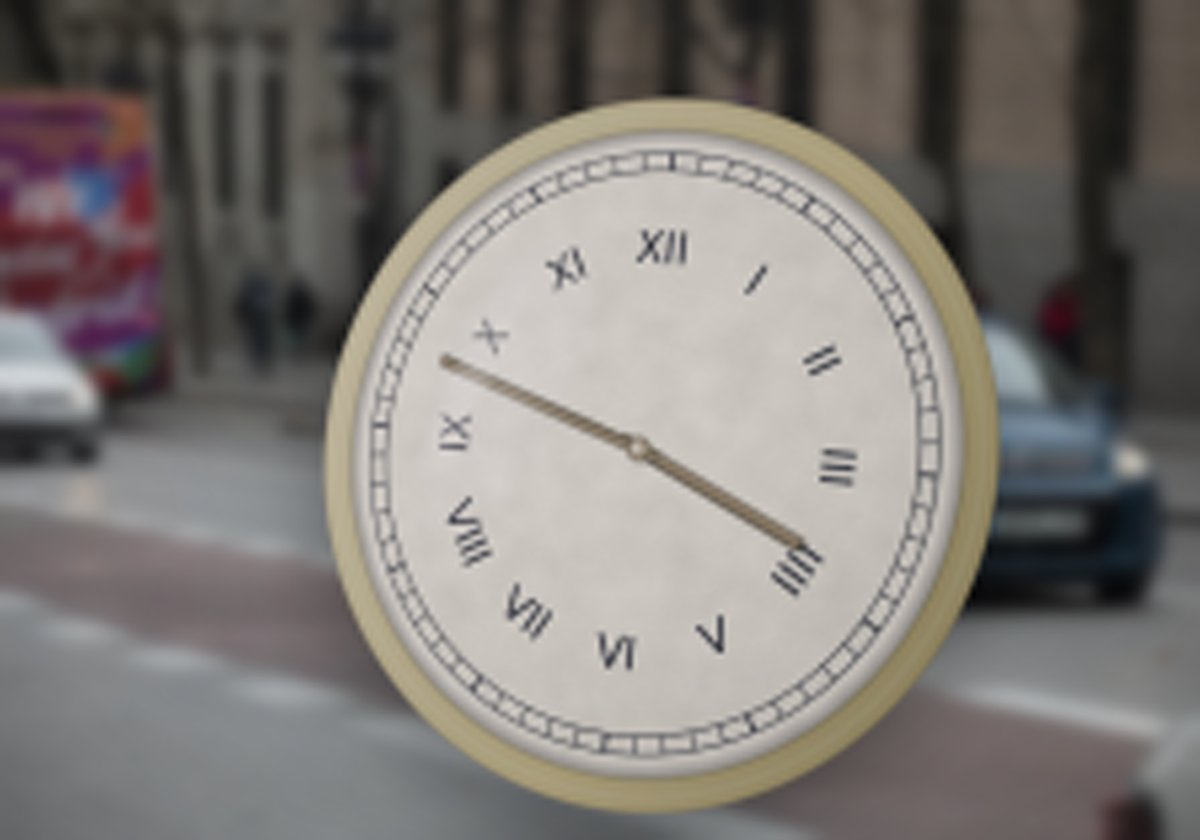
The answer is 3:48
